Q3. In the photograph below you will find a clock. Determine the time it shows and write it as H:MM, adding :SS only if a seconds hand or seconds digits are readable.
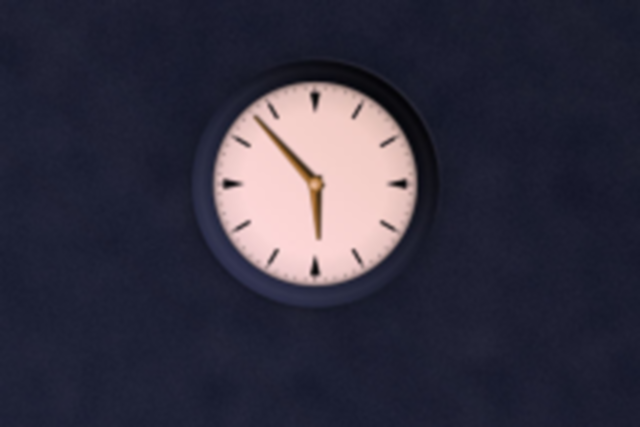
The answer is 5:53
